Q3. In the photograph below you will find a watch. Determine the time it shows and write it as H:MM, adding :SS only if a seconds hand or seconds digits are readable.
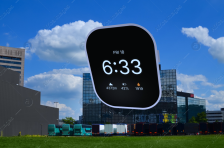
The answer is 6:33
